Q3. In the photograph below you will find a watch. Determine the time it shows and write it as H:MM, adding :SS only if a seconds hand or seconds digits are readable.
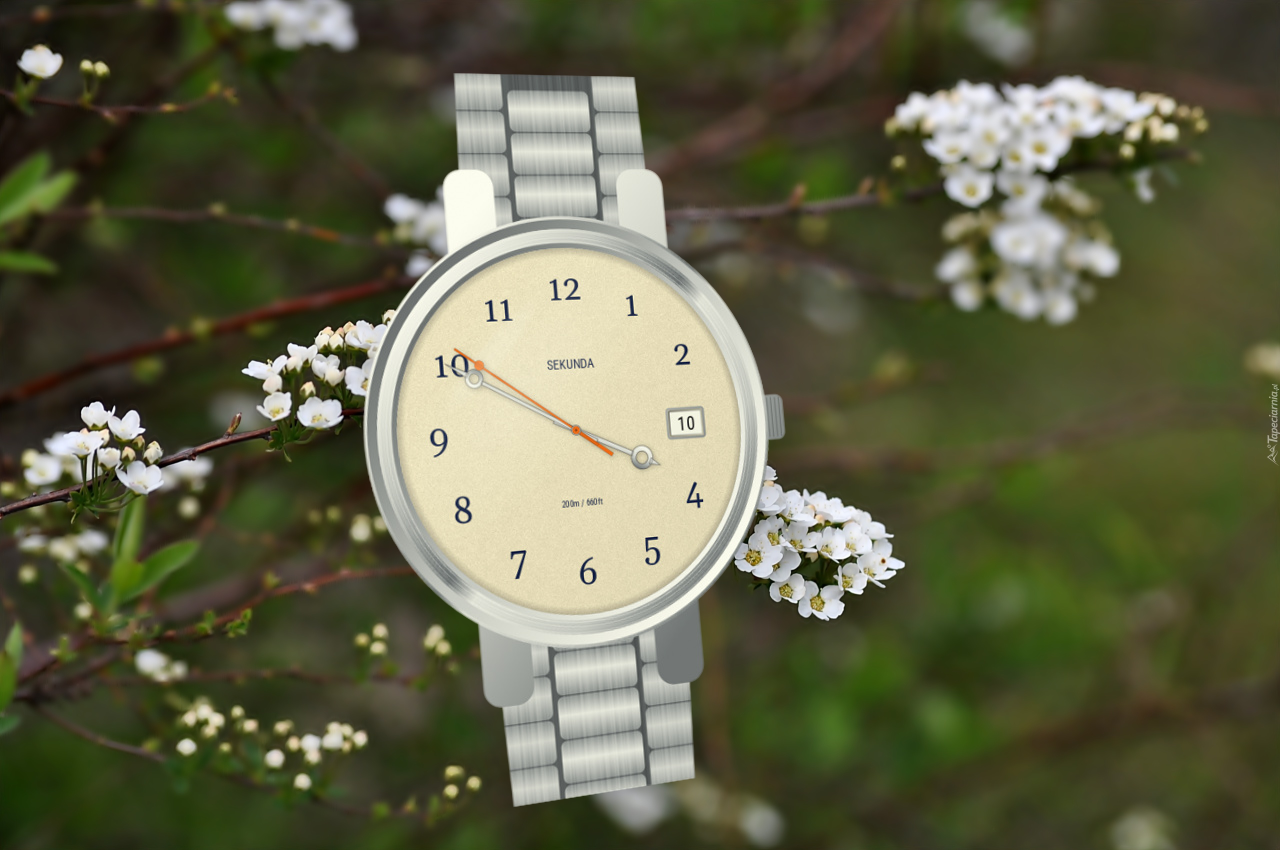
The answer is 3:49:51
